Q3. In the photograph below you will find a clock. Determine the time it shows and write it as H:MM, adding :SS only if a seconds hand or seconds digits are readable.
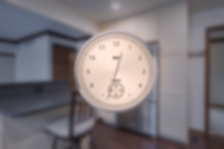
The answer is 12:33
